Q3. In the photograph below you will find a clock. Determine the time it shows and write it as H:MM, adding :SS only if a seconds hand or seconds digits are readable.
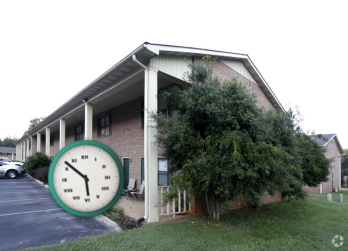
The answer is 5:52
